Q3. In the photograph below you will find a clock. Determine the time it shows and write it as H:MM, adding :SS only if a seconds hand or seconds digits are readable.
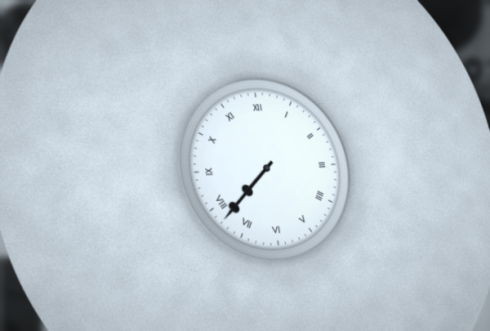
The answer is 7:38
